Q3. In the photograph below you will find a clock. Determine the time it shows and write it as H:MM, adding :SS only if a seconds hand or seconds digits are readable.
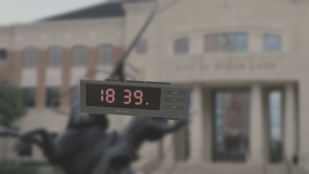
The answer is 18:39
